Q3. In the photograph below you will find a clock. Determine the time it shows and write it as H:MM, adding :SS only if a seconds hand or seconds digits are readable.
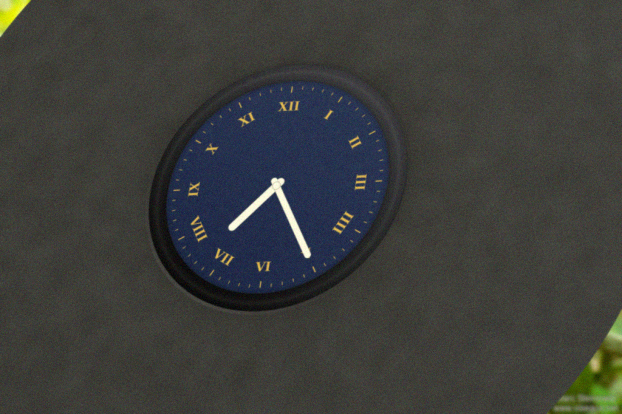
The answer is 7:25
